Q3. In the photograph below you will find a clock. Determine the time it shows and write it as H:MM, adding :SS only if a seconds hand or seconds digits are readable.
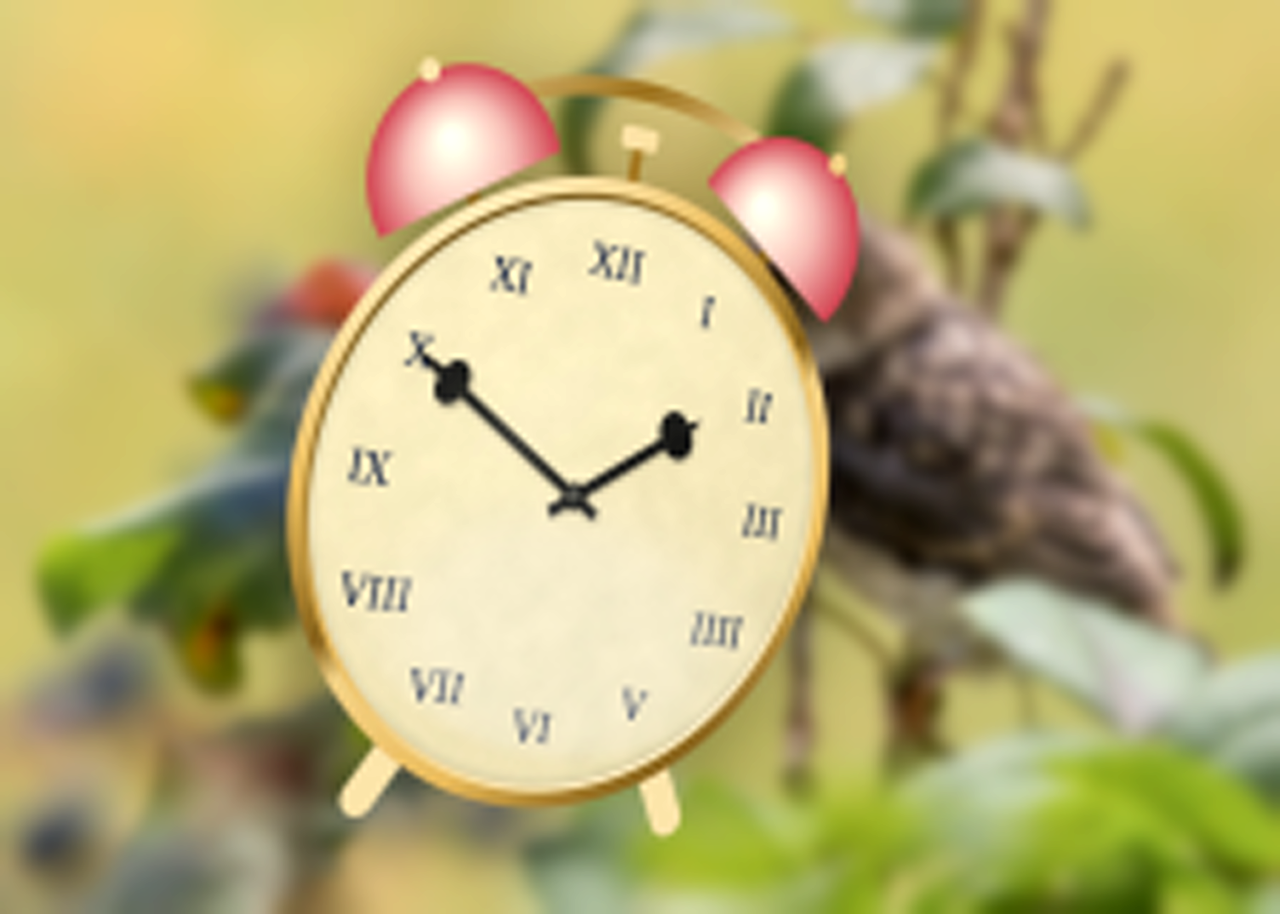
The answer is 1:50
